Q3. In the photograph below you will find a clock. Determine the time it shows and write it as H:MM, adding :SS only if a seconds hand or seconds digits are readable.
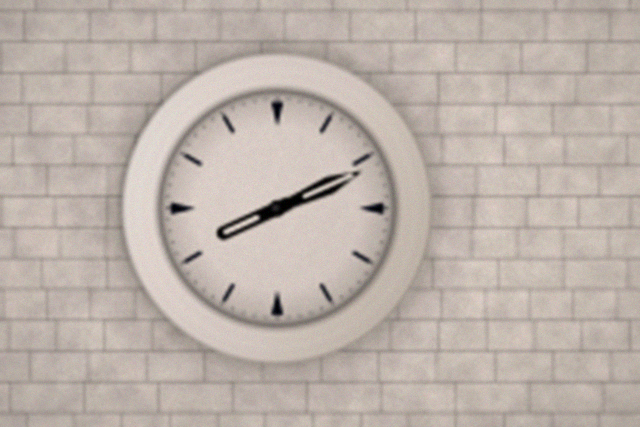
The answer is 8:11
